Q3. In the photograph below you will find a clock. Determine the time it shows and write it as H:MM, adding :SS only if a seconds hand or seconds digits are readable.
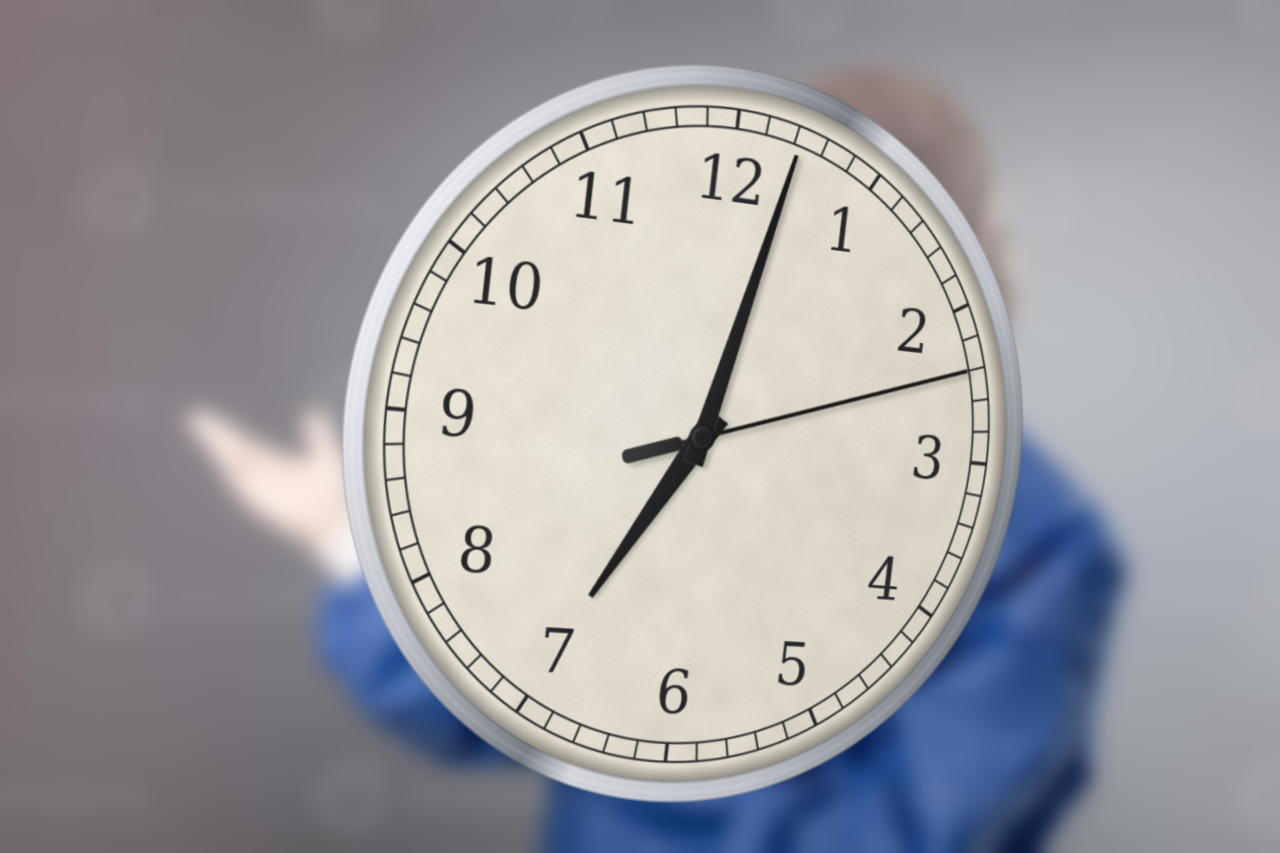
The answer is 7:02:12
